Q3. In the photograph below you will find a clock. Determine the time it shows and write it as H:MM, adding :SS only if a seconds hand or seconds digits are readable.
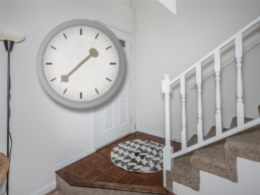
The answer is 1:38
